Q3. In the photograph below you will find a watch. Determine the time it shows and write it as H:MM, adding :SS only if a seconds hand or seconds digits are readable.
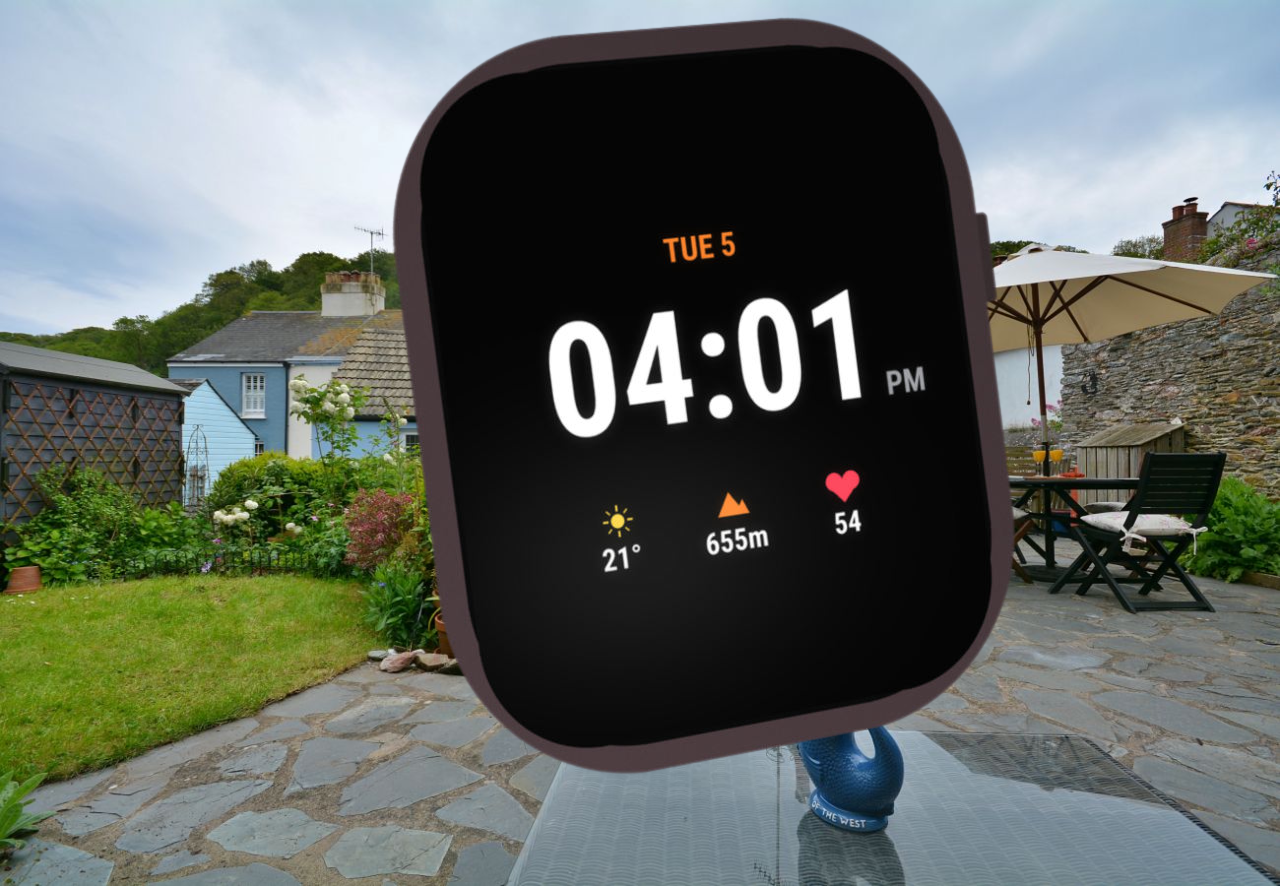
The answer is 4:01
